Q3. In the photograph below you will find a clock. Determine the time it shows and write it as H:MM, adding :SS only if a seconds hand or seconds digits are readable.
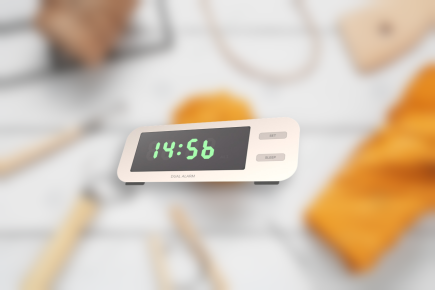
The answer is 14:56
